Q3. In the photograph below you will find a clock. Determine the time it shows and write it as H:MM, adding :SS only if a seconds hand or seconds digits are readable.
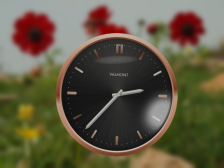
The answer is 2:37
